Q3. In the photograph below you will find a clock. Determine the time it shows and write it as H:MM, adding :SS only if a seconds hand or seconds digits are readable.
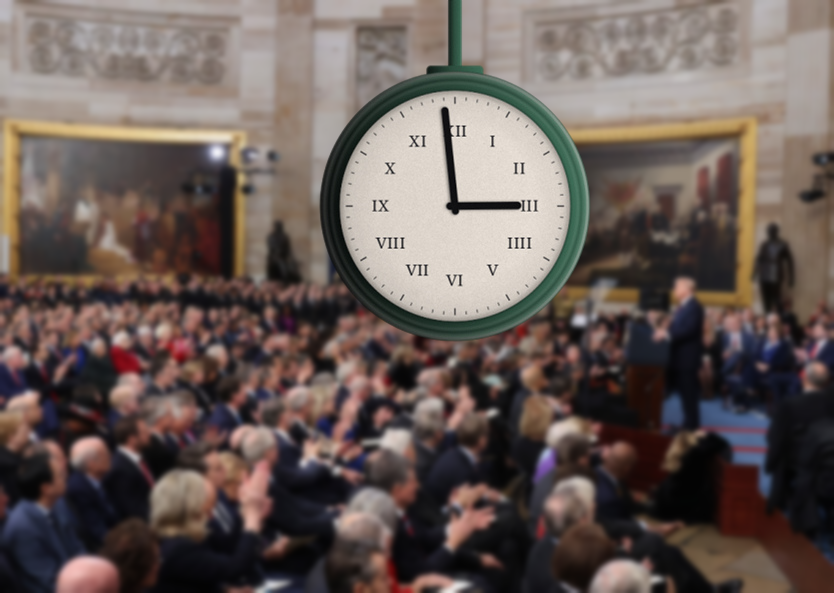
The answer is 2:59
